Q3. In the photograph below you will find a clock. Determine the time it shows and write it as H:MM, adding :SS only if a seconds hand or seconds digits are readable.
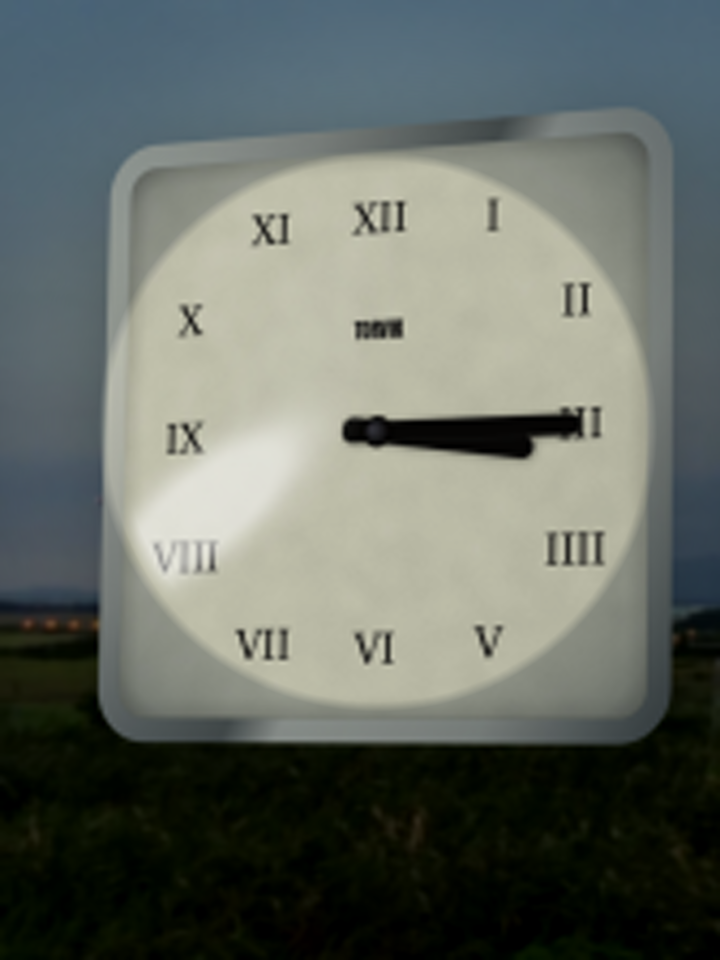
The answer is 3:15
